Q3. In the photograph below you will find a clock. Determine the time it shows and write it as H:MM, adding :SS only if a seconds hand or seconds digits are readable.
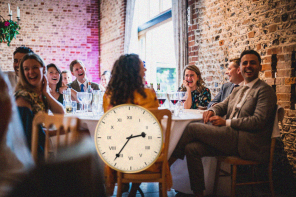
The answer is 2:36
